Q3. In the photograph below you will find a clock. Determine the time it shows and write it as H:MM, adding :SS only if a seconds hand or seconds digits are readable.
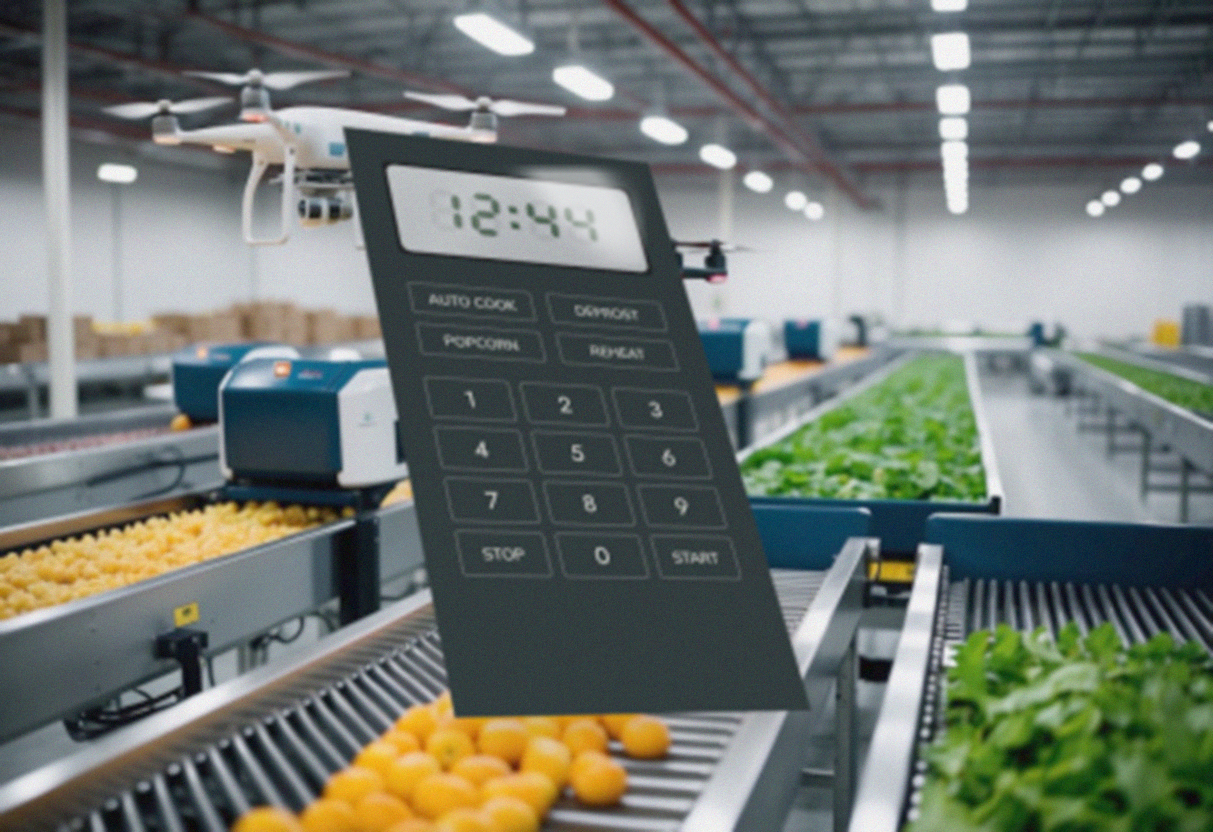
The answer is 12:44
